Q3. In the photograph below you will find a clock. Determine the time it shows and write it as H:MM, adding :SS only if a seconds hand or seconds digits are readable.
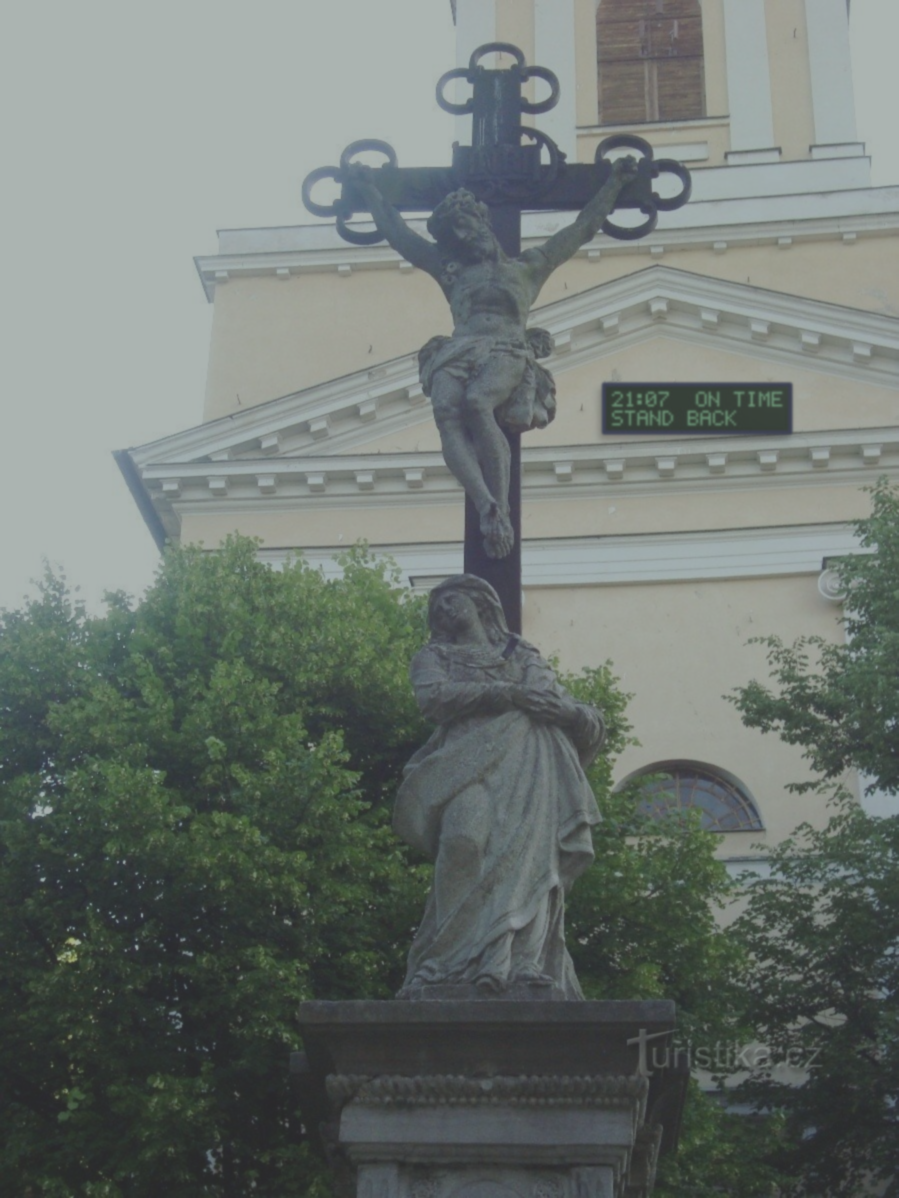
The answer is 21:07
